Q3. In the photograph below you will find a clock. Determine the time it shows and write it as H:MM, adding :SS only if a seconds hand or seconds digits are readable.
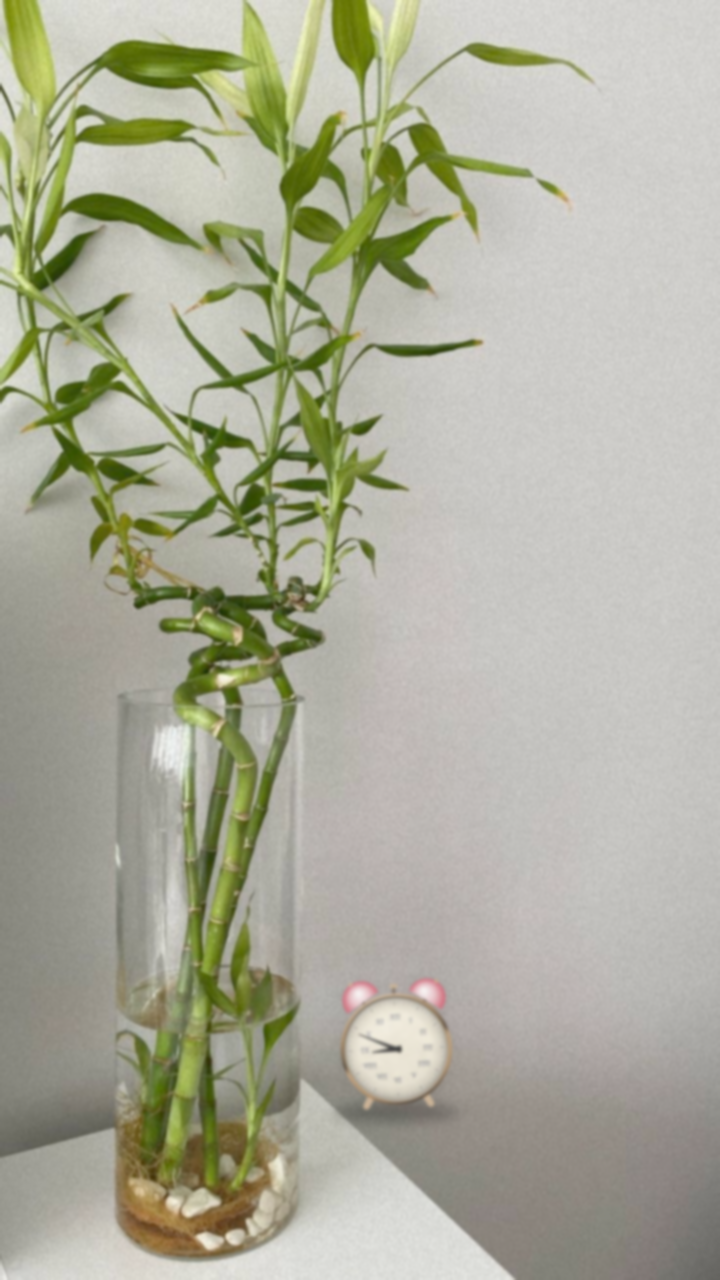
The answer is 8:49
